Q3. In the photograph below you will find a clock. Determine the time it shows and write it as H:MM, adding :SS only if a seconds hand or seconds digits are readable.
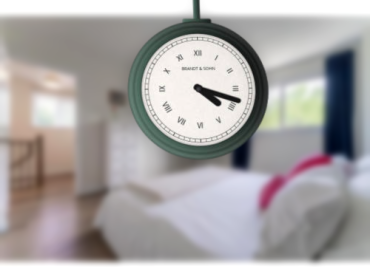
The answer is 4:18
